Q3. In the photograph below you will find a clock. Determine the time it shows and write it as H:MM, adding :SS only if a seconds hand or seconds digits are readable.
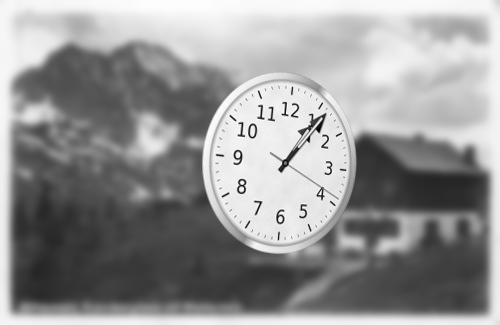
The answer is 1:06:19
